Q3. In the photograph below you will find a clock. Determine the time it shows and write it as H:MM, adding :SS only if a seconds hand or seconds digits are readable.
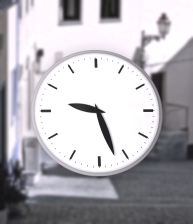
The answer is 9:27
